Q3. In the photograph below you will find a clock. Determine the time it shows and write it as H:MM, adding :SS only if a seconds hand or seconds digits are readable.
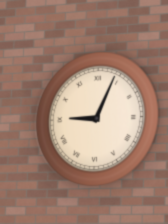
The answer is 9:04
